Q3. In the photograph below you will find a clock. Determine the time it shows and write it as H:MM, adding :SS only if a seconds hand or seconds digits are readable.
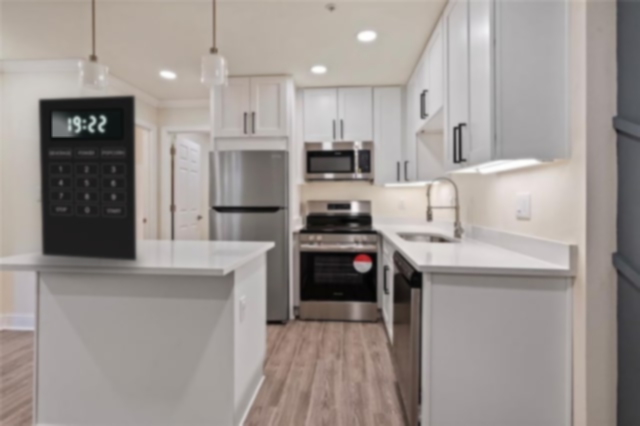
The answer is 19:22
